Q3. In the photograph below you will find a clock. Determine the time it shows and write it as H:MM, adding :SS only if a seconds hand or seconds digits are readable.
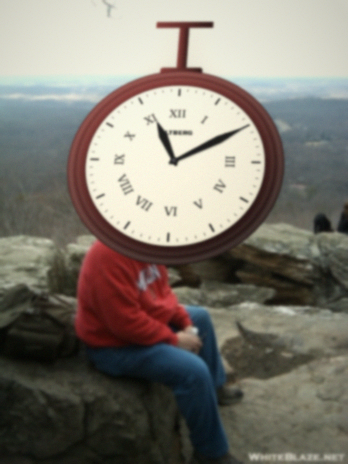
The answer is 11:10
